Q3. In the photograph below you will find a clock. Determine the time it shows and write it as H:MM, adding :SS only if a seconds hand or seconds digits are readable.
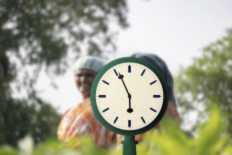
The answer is 5:56
